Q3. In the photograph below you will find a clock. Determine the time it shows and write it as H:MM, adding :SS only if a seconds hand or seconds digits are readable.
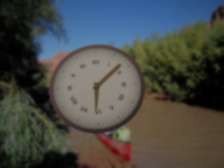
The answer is 6:08
